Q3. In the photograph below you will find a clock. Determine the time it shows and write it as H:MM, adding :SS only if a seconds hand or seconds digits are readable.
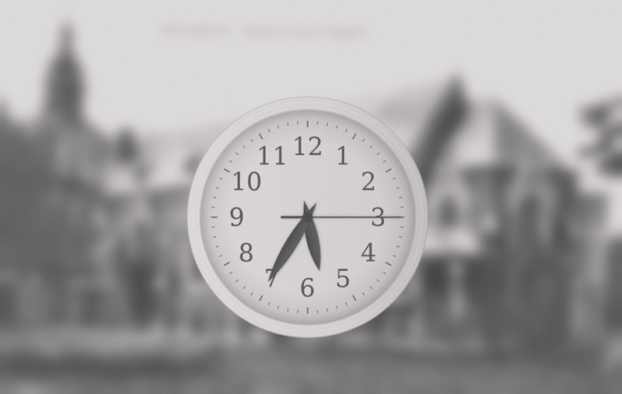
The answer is 5:35:15
